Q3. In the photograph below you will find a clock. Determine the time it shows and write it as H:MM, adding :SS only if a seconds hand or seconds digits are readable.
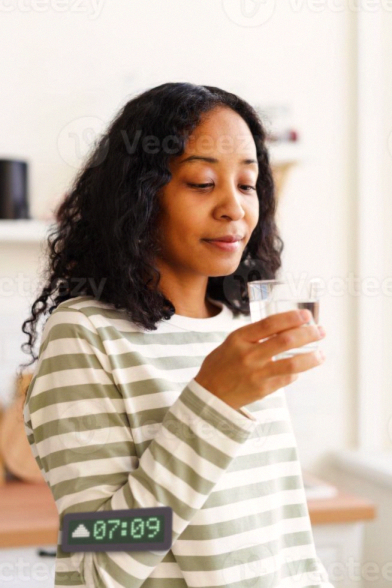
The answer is 7:09
